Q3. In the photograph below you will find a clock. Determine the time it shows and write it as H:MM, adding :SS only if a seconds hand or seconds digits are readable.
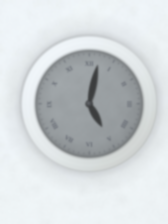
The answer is 5:02
